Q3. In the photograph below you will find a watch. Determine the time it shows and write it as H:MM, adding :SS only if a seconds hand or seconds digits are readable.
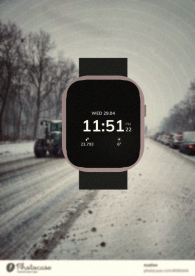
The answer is 11:51
